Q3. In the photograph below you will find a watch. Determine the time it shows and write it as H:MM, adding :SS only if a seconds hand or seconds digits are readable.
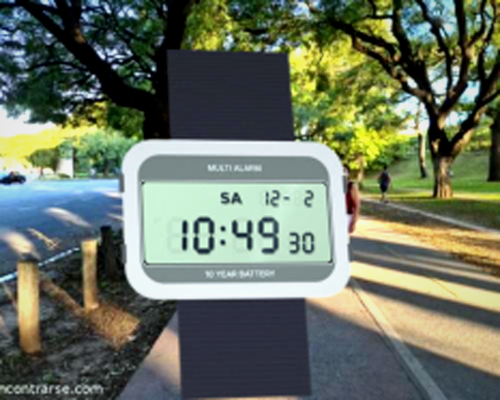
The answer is 10:49:30
